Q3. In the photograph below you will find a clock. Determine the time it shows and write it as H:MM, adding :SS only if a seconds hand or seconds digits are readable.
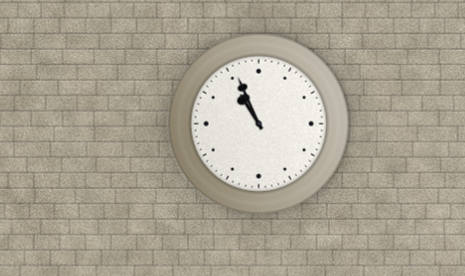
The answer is 10:56
